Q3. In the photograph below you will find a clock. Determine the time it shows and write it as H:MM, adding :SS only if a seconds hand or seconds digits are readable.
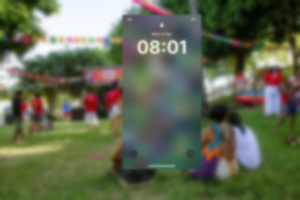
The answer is 8:01
